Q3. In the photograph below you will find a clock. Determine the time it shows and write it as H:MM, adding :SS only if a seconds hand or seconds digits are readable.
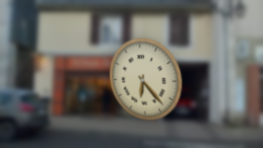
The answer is 6:23
